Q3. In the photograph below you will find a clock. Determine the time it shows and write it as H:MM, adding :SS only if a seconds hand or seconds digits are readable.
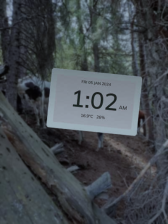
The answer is 1:02
